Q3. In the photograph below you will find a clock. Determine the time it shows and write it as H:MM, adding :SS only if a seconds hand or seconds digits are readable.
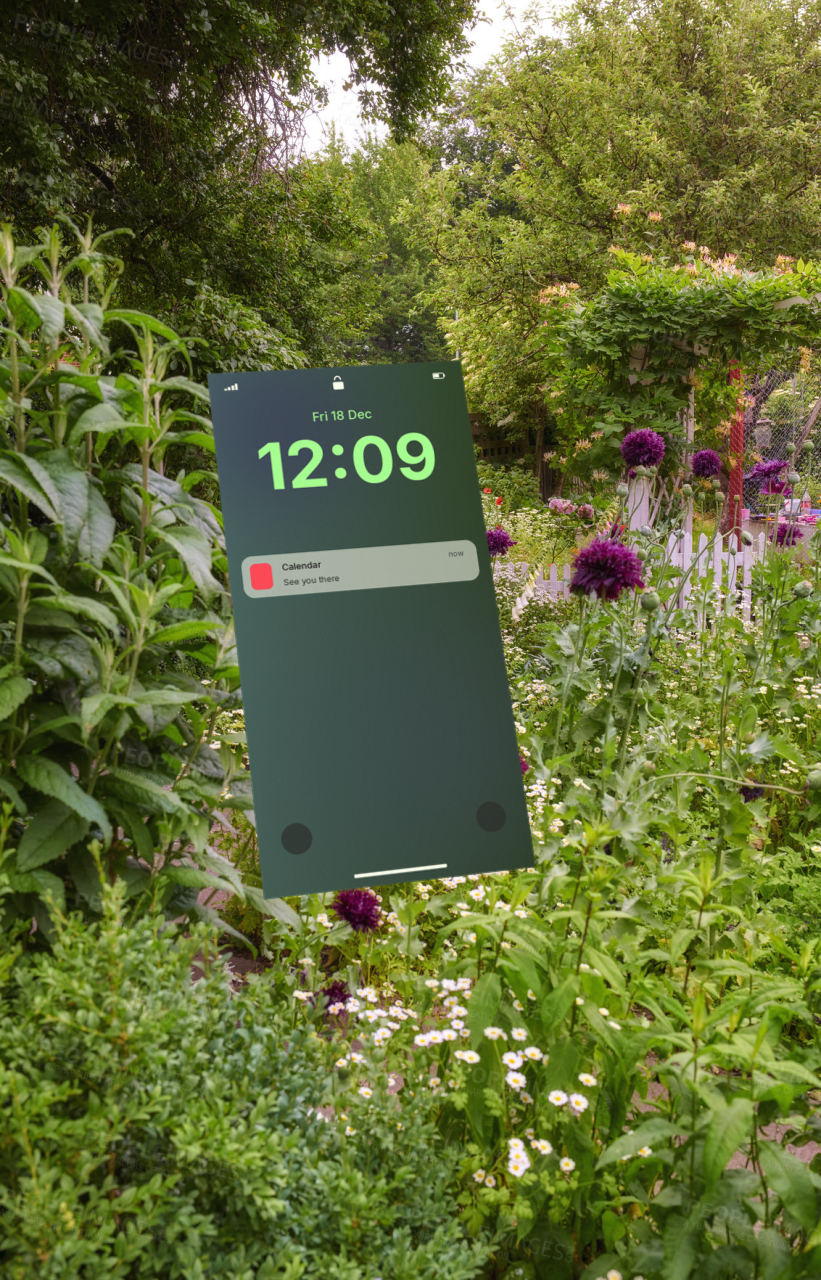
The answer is 12:09
